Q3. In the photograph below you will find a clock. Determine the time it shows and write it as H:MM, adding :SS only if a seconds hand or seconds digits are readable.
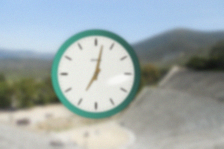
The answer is 7:02
